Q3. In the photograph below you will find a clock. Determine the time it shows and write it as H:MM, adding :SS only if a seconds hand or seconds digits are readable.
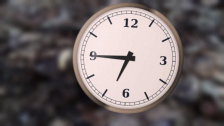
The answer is 6:45
